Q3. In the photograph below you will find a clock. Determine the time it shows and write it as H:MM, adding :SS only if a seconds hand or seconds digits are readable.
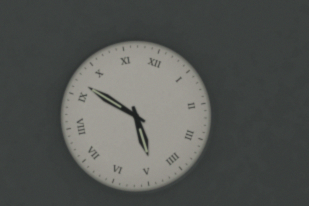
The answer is 4:47
